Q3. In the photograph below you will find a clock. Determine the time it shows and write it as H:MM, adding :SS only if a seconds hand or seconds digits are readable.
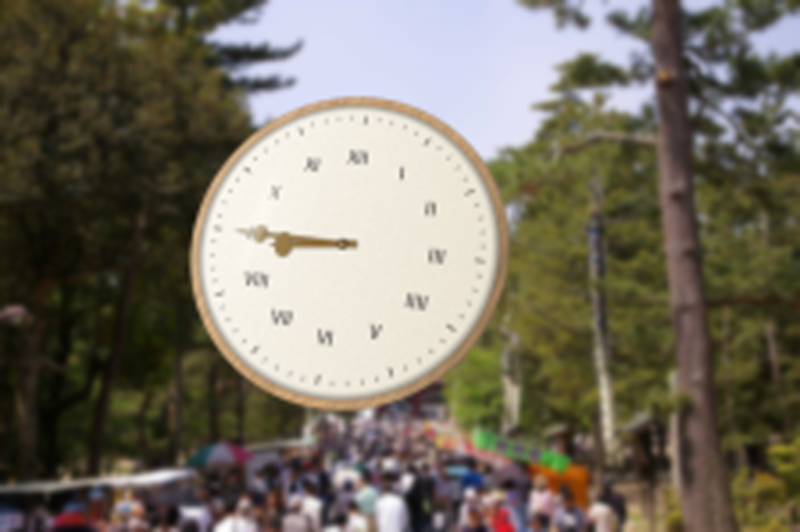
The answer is 8:45
